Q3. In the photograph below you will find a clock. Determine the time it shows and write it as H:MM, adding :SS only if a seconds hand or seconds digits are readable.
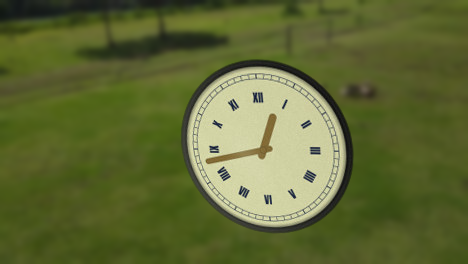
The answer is 12:43
